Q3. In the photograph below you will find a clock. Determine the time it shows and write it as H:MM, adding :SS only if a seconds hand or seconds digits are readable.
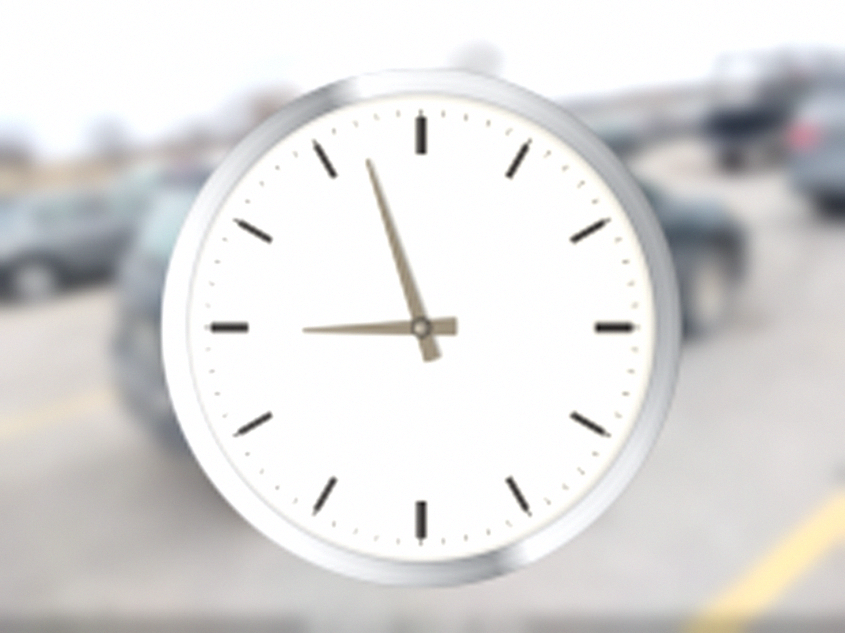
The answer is 8:57
